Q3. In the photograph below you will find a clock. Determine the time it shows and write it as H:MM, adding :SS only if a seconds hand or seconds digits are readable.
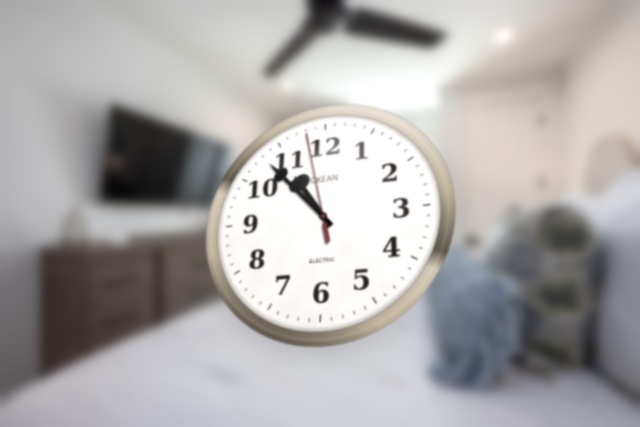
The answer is 10:52:58
